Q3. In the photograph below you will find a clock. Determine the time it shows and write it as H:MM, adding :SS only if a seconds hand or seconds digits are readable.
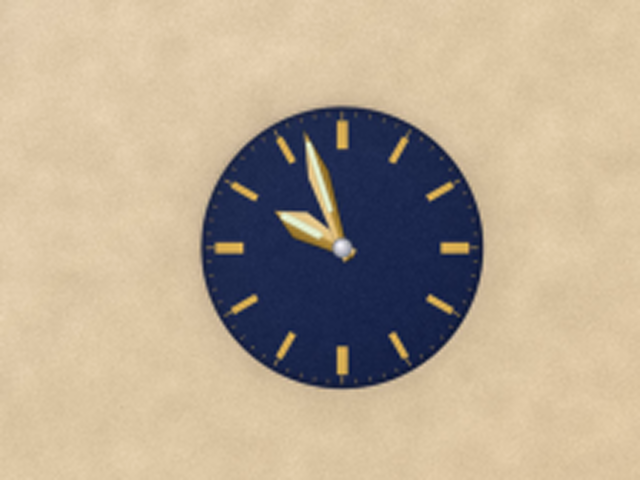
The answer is 9:57
